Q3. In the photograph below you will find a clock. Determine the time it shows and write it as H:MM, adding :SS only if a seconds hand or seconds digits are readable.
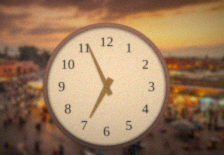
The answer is 6:56
